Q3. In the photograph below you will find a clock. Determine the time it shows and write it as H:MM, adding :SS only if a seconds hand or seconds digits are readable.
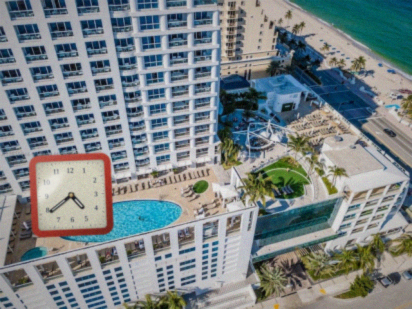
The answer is 4:39
